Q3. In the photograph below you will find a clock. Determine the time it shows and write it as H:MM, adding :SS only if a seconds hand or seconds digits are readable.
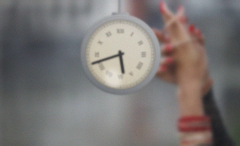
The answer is 5:42
